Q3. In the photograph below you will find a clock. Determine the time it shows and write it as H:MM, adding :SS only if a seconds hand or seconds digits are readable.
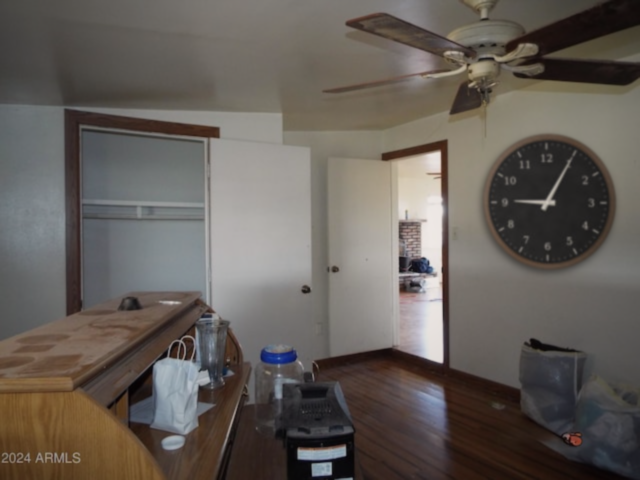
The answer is 9:05
